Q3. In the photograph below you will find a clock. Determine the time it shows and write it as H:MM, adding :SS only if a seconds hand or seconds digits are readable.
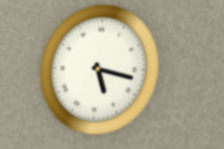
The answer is 5:17
